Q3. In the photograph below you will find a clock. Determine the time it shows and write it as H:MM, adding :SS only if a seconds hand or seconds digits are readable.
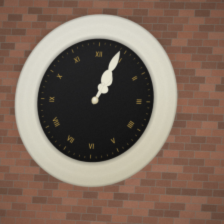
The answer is 1:04
